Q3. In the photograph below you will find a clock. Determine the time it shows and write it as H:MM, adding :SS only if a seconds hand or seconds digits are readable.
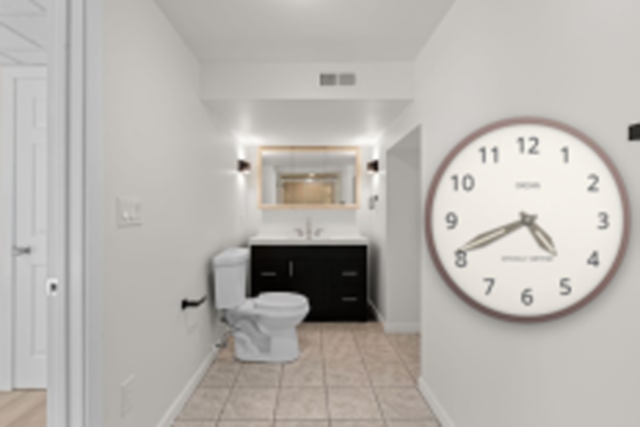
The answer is 4:41
